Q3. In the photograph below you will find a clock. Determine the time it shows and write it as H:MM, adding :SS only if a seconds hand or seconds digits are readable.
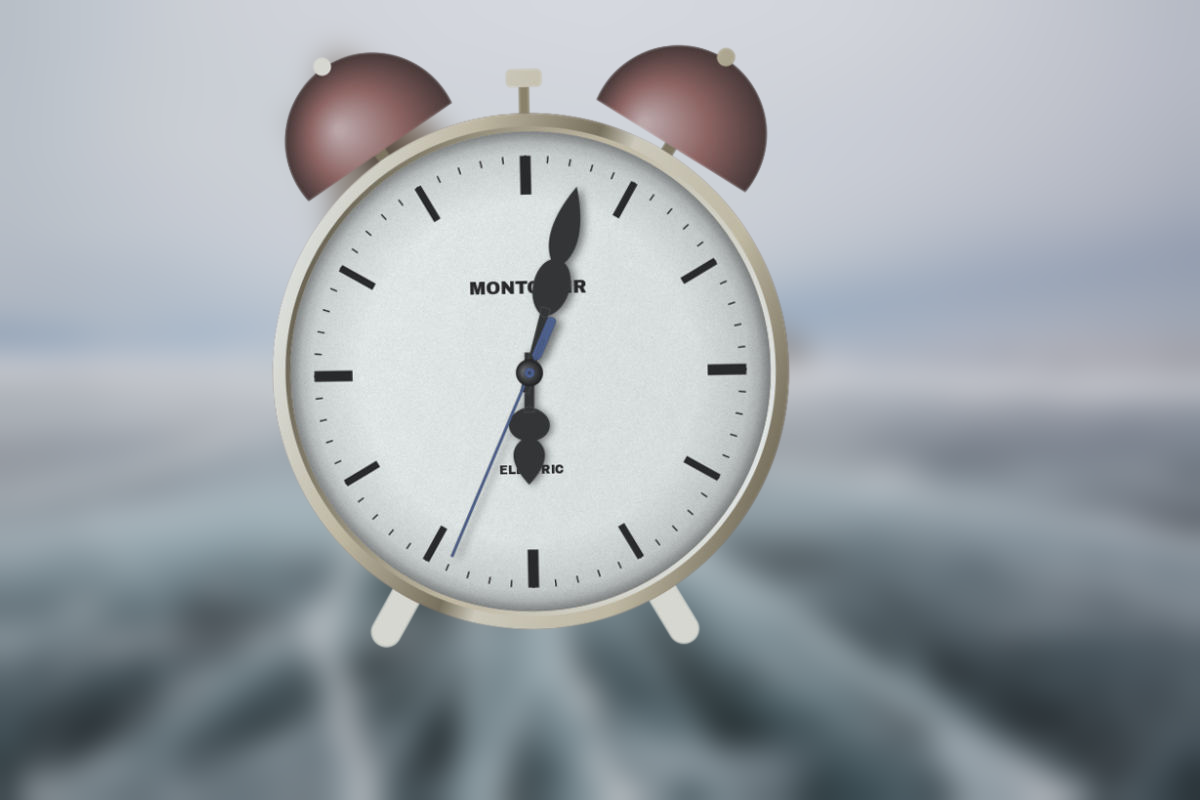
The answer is 6:02:34
